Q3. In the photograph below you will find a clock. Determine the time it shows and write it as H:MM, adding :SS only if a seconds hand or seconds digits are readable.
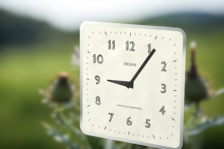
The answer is 9:06
